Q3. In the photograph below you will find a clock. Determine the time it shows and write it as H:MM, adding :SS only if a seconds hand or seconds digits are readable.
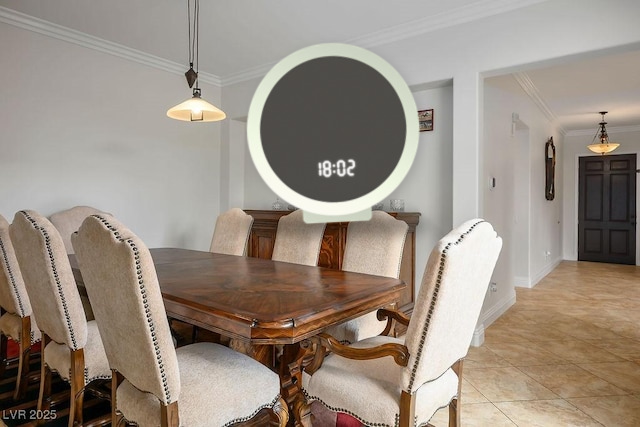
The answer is 18:02
